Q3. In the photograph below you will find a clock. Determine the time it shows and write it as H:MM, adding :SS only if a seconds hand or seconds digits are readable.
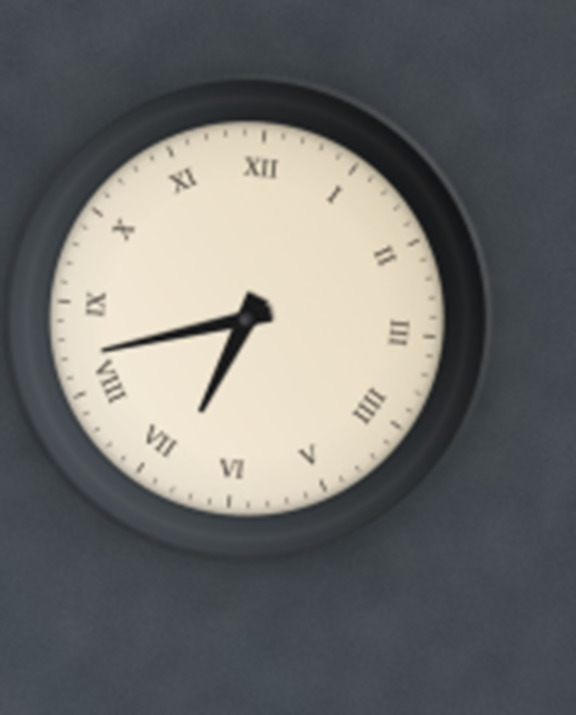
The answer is 6:42
